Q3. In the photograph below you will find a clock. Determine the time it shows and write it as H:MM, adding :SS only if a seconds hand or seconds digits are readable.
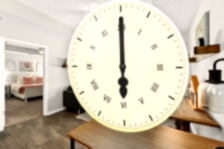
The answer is 6:00
